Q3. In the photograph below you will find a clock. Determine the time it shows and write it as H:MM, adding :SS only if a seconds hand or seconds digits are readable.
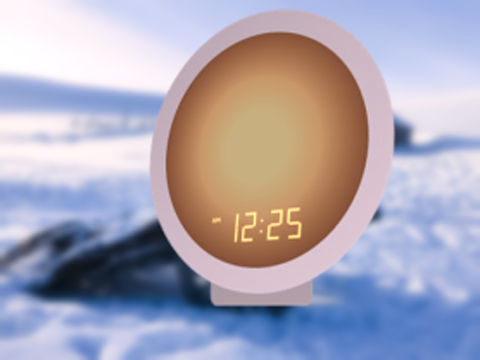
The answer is 12:25
